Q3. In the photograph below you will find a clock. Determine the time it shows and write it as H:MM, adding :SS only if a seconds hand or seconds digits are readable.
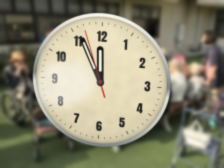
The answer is 11:55:57
